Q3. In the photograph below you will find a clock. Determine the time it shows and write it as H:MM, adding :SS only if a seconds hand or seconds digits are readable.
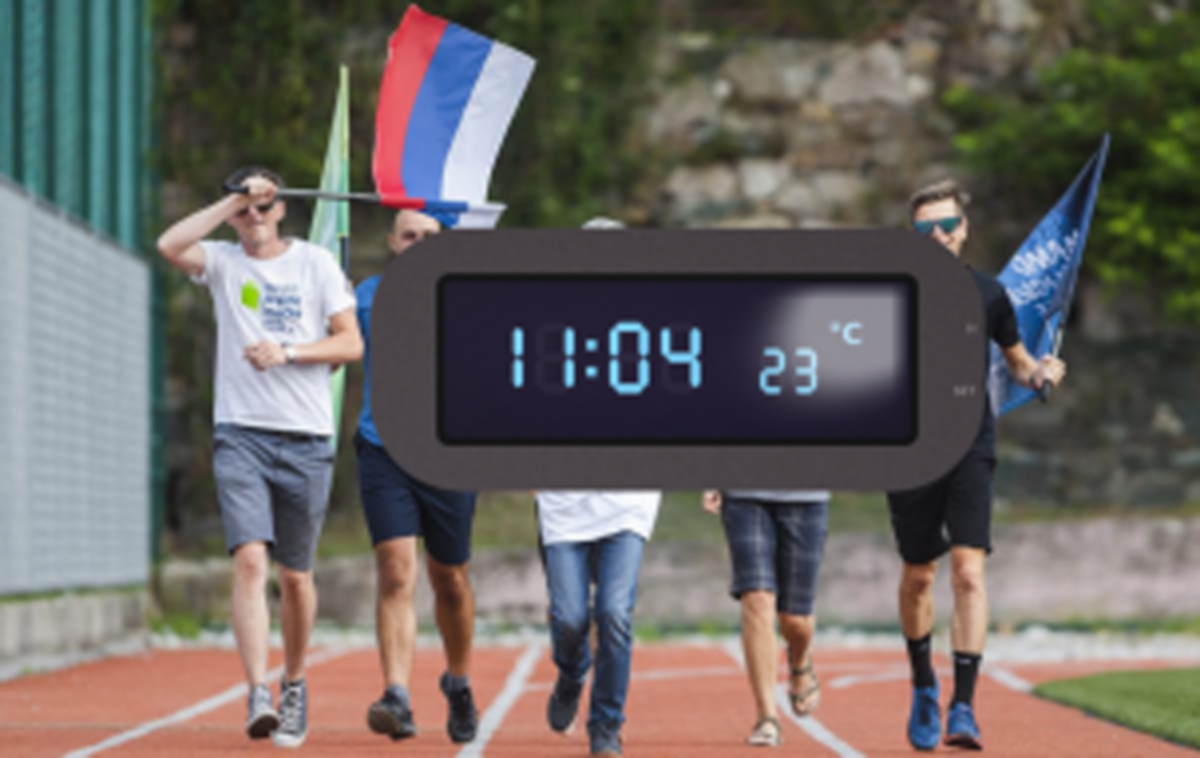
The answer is 11:04
